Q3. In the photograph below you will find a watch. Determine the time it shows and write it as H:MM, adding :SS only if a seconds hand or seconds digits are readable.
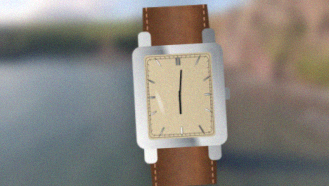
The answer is 6:01
